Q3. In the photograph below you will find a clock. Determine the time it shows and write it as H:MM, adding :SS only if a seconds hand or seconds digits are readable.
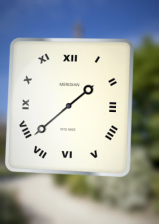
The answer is 1:38
